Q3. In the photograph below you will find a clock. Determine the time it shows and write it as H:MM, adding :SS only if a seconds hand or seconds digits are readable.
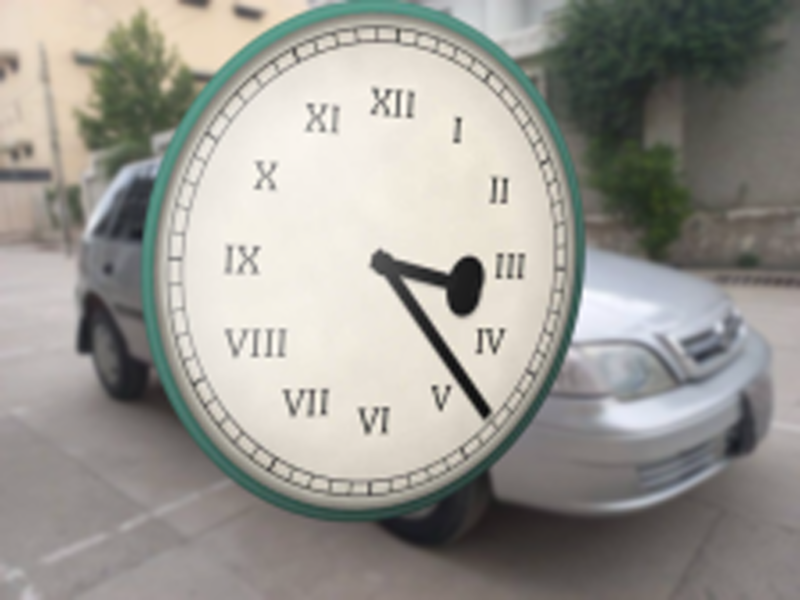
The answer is 3:23
